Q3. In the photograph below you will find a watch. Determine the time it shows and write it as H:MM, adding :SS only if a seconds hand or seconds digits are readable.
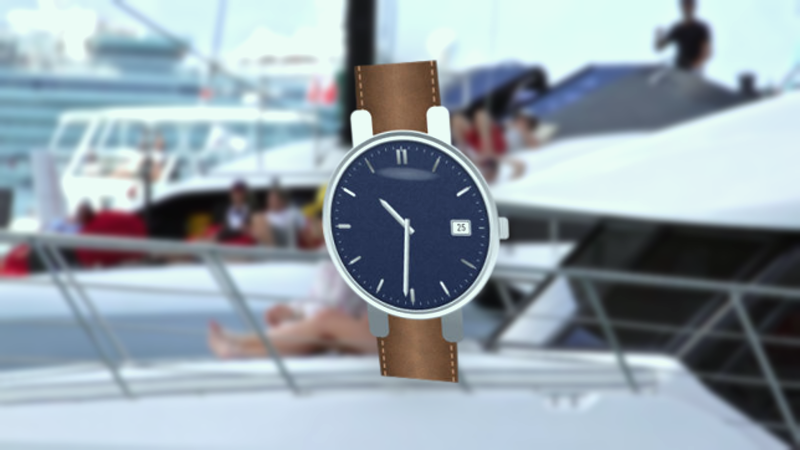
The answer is 10:31
